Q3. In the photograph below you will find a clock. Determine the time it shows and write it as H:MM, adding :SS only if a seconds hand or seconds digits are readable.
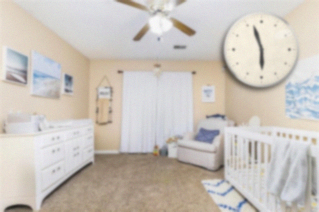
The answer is 5:57
